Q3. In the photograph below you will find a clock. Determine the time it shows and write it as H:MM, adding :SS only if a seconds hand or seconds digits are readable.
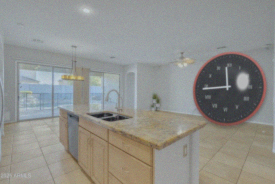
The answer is 11:44
